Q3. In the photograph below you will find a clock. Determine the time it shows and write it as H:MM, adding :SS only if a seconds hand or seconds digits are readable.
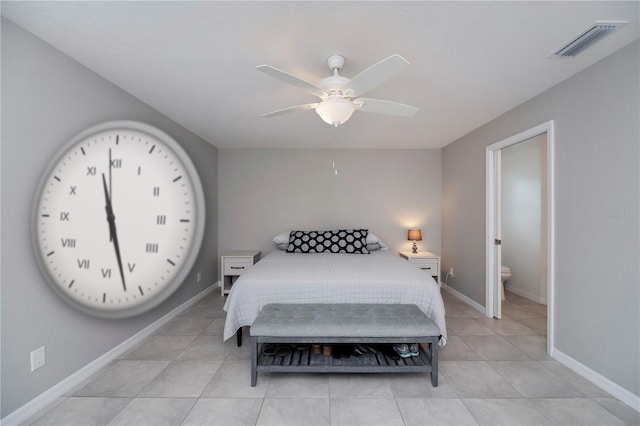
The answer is 11:26:59
